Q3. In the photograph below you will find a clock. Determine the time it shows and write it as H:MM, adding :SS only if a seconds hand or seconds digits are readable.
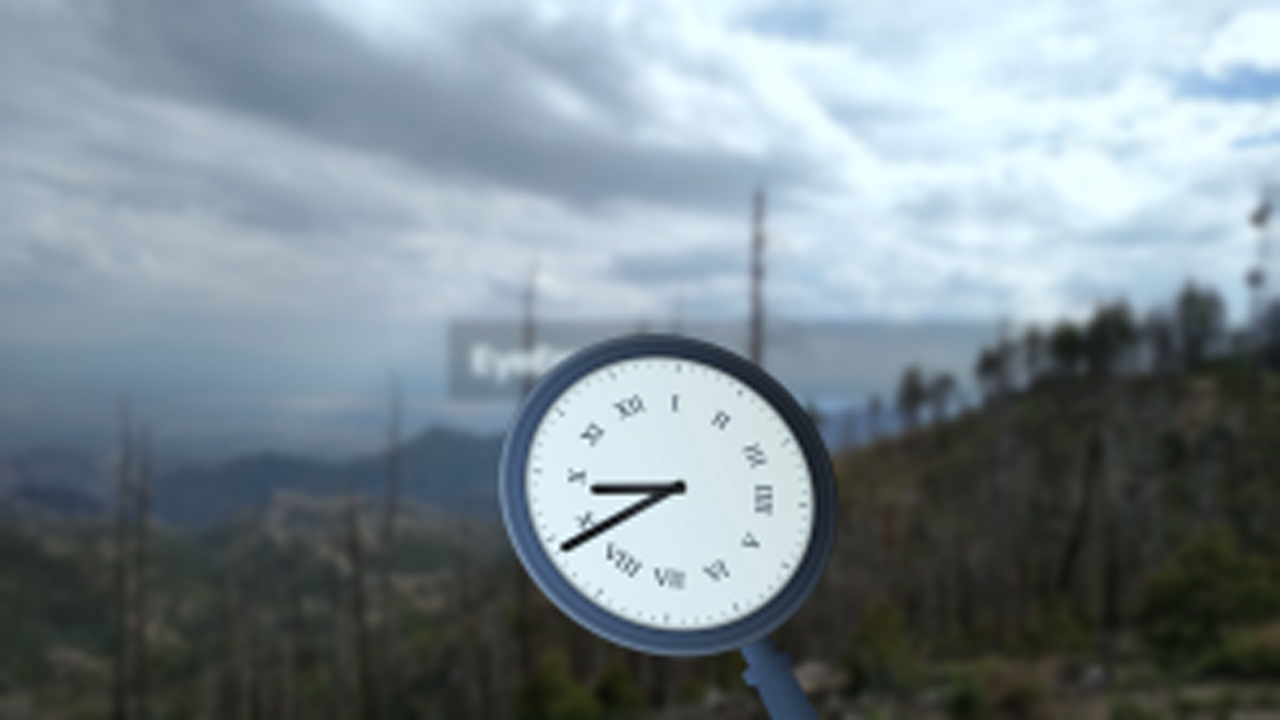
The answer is 9:44
